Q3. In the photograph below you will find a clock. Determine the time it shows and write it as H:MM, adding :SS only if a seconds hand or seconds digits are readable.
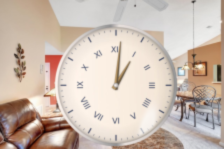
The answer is 1:01
